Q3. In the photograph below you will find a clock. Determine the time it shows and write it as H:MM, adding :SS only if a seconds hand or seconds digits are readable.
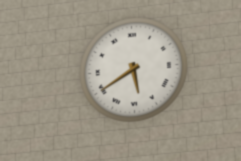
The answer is 5:40
